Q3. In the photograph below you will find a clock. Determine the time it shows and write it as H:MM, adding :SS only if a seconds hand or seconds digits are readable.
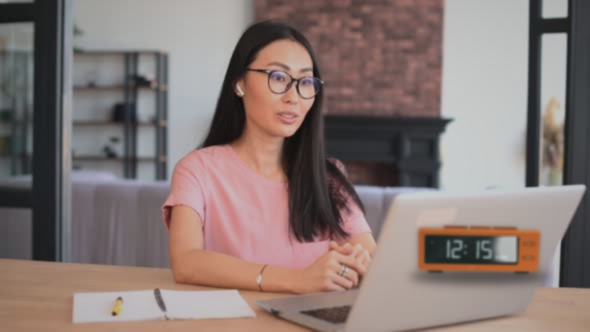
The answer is 12:15
